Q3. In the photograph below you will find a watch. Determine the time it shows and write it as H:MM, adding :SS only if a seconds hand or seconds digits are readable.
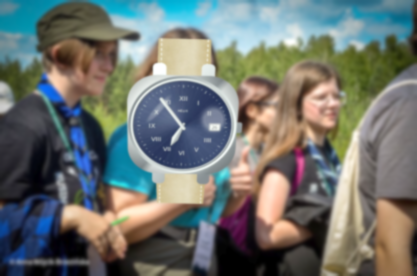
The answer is 6:54
